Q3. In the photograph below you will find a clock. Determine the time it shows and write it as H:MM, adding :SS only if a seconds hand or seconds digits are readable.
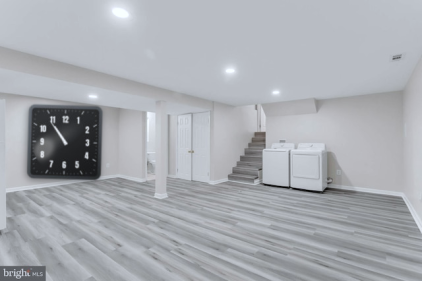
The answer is 10:54
